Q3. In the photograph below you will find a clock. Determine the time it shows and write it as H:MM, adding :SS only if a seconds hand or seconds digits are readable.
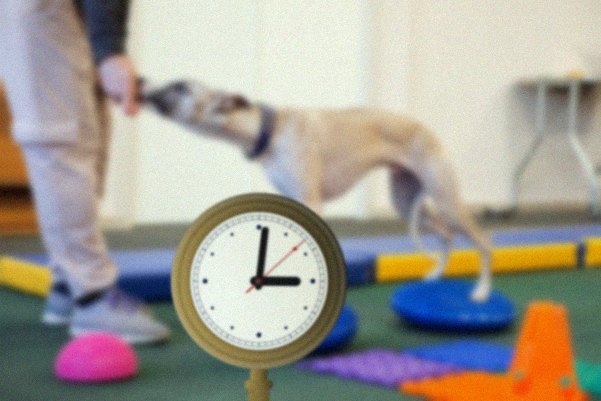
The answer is 3:01:08
